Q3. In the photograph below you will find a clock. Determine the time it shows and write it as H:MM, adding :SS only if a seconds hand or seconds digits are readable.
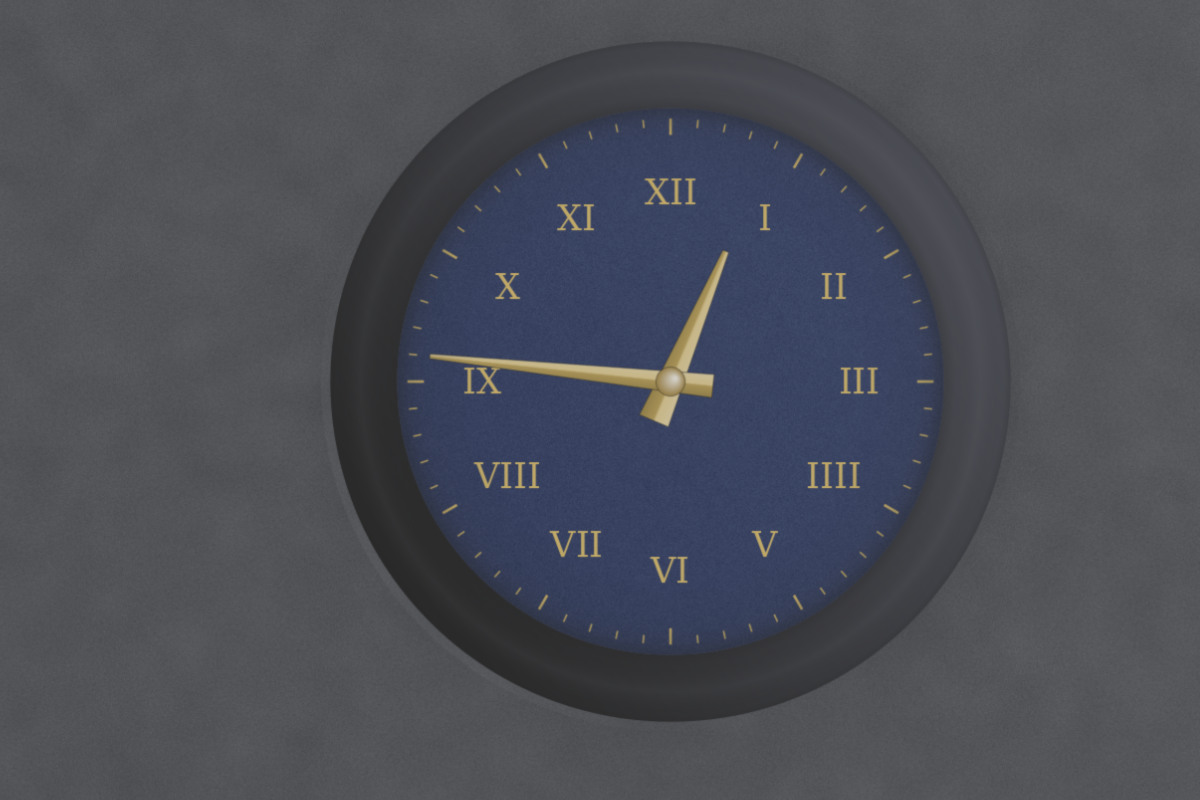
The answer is 12:46
